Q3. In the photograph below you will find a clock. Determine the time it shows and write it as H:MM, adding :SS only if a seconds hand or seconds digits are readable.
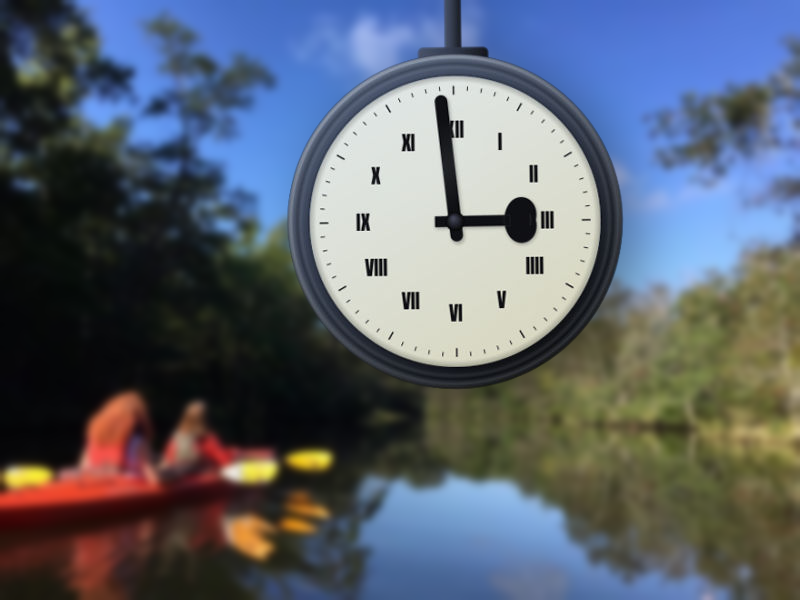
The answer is 2:59
